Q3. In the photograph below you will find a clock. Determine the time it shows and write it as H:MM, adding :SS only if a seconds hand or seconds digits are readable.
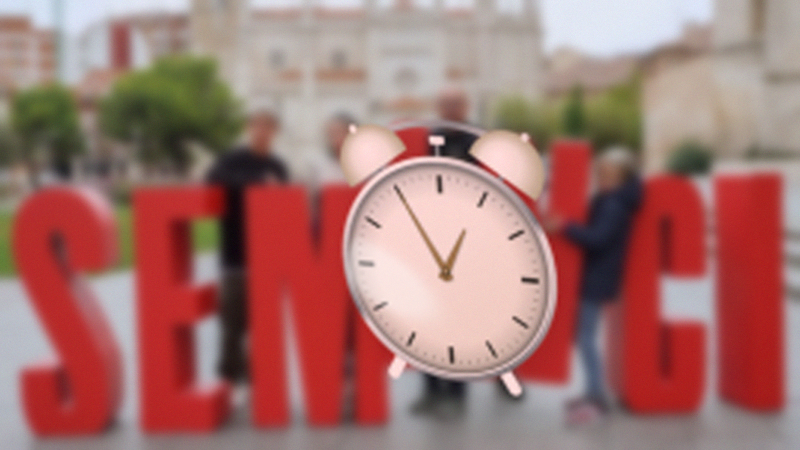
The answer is 12:55
